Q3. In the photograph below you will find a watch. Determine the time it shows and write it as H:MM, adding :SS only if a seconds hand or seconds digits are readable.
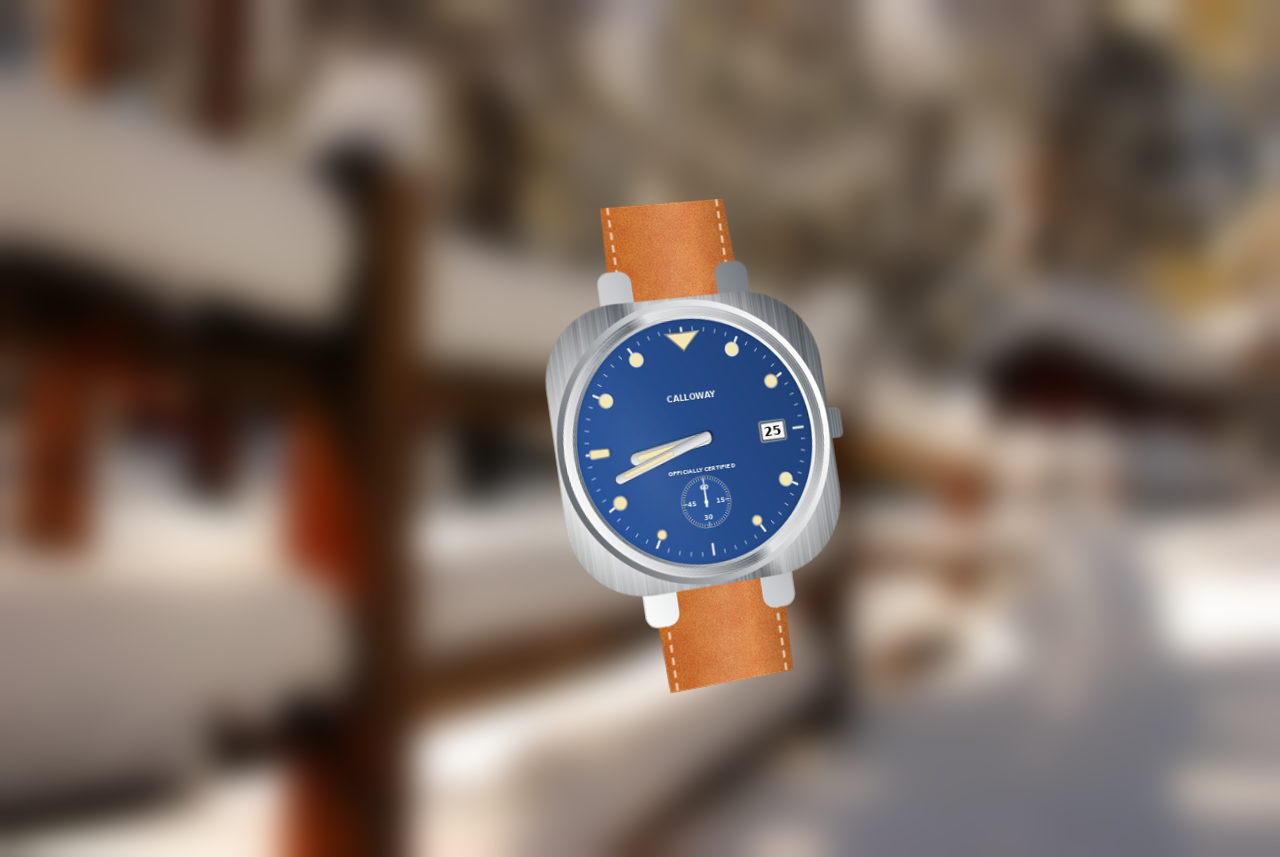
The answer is 8:42
